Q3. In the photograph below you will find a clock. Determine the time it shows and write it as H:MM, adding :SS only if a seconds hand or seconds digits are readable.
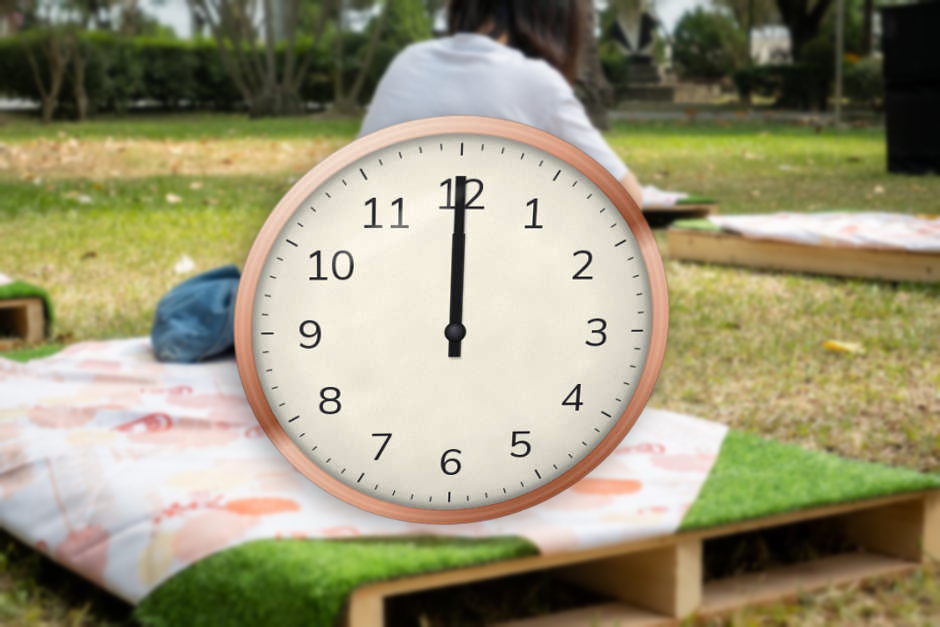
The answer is 12:00
